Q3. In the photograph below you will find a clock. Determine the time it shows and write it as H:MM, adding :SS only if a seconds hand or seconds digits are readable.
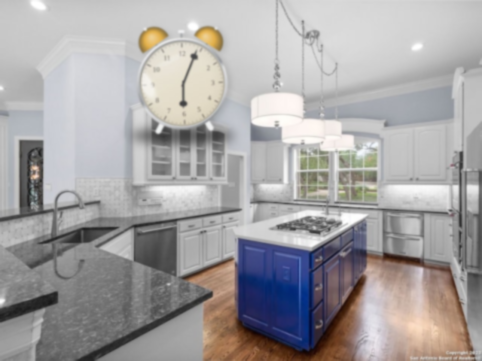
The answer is 6:04
